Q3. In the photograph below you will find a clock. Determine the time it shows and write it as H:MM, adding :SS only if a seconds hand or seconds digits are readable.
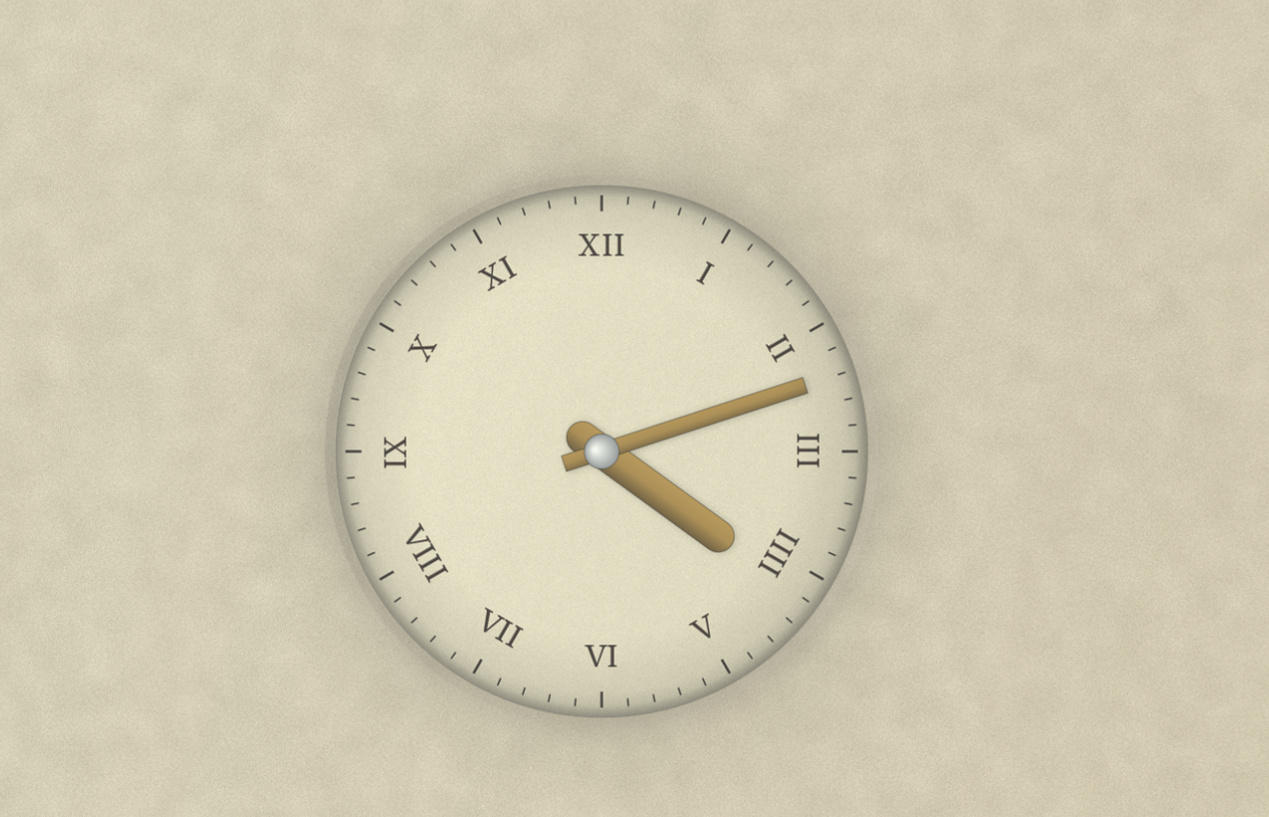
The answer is 4:12
